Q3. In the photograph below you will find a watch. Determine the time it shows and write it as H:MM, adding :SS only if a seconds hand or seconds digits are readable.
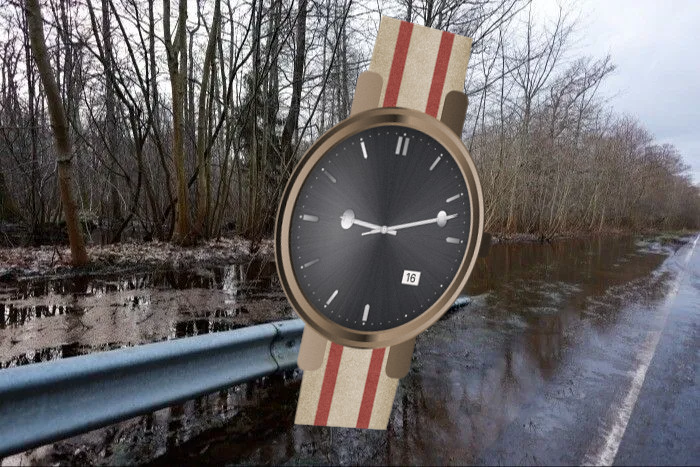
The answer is 9:12:12
